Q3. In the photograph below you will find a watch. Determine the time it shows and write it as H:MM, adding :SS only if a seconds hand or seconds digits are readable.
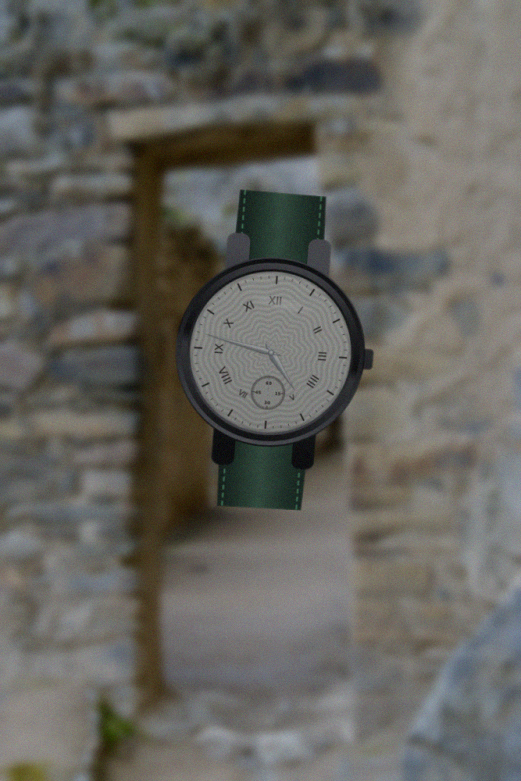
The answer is 4:47
